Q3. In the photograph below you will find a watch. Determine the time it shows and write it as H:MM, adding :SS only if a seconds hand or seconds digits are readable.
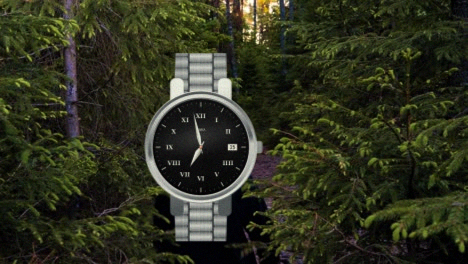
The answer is 6:58
